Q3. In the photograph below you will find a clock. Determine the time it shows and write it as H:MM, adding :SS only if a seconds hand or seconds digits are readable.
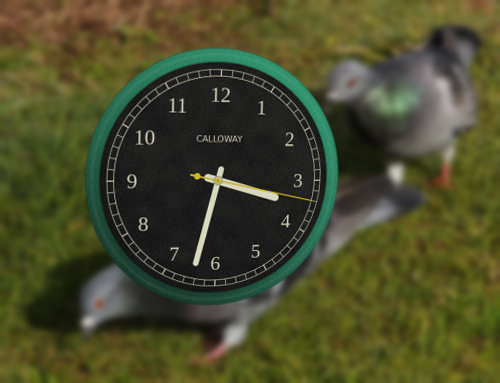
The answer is 3:32:17
